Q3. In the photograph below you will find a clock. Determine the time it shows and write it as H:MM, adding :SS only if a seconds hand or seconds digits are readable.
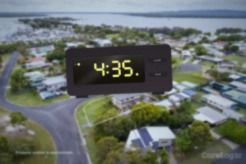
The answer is 4:35
